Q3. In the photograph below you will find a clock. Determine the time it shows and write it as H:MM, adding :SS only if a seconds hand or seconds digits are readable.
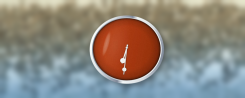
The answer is 6:31
